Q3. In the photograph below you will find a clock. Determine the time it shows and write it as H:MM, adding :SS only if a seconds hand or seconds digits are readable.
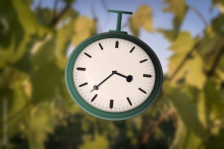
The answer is 3:37
